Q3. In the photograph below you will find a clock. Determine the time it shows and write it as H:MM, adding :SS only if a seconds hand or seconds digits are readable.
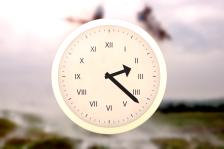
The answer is 2:22
